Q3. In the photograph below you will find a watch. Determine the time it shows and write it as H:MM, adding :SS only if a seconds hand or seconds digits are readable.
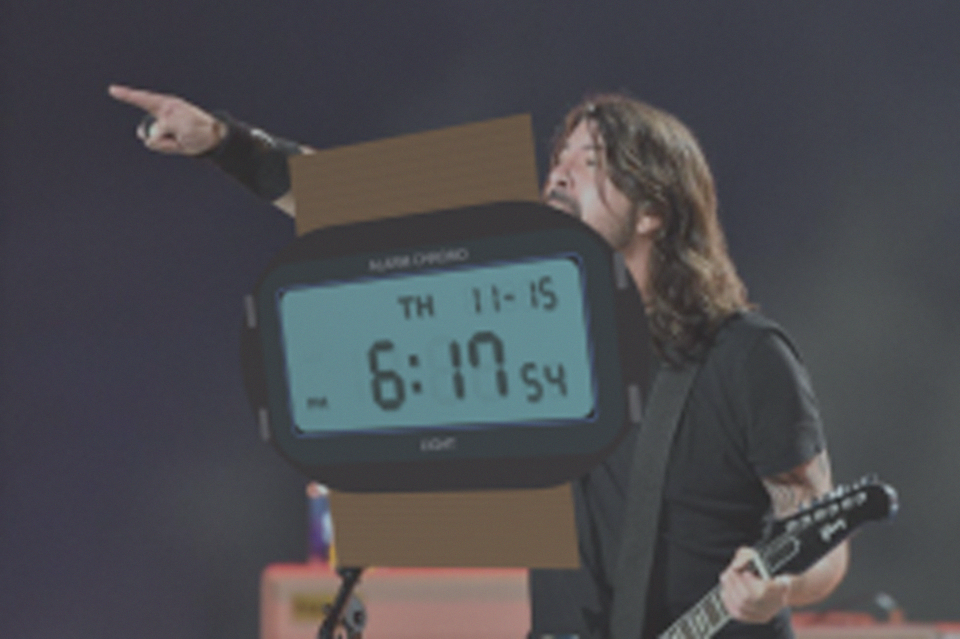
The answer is 6:17:54
